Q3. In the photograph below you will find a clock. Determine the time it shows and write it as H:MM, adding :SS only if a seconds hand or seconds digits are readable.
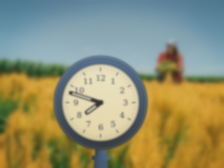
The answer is 7:48
